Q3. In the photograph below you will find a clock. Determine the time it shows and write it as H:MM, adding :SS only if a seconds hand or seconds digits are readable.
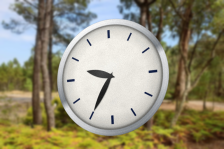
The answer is 9:35
